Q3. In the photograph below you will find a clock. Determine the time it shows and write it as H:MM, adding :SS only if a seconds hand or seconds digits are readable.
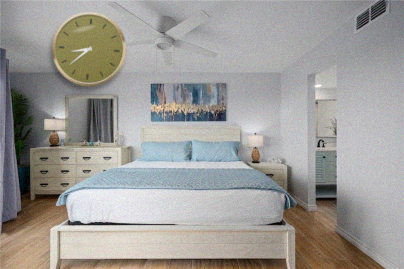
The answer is 8:38
